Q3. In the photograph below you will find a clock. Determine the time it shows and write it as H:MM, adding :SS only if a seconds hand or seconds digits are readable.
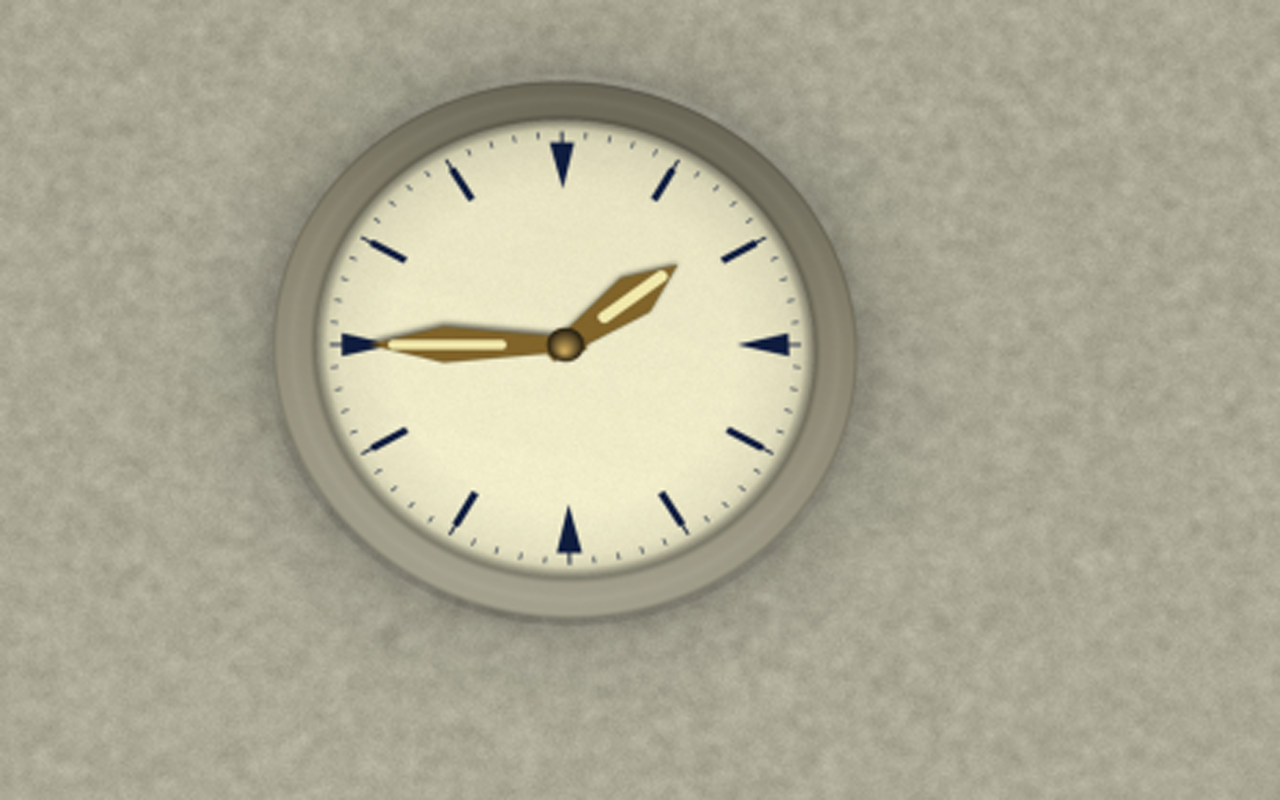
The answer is 1:45
